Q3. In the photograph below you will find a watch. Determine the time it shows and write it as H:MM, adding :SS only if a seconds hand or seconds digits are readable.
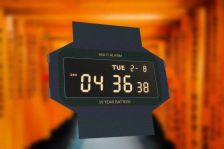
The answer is 4:36:38
